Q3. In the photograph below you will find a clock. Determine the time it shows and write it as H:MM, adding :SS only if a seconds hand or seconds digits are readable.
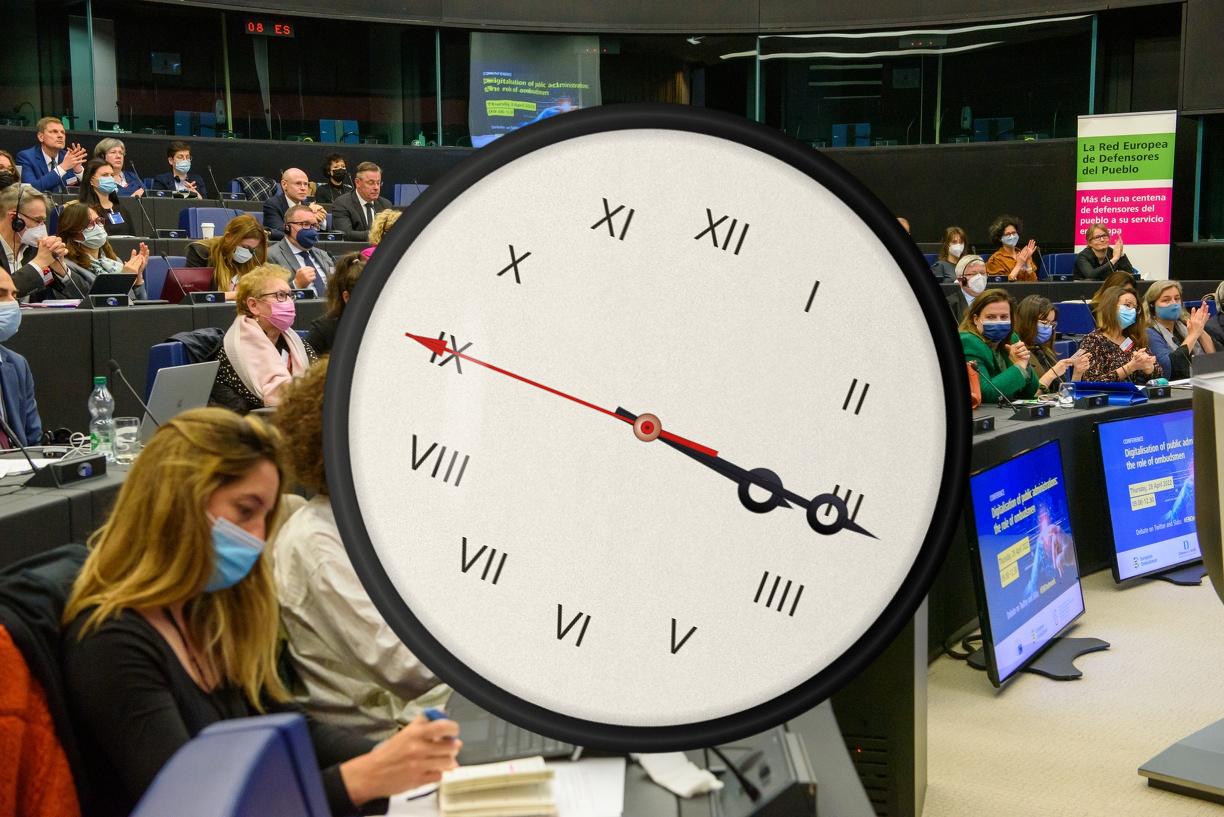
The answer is 3:15:45
